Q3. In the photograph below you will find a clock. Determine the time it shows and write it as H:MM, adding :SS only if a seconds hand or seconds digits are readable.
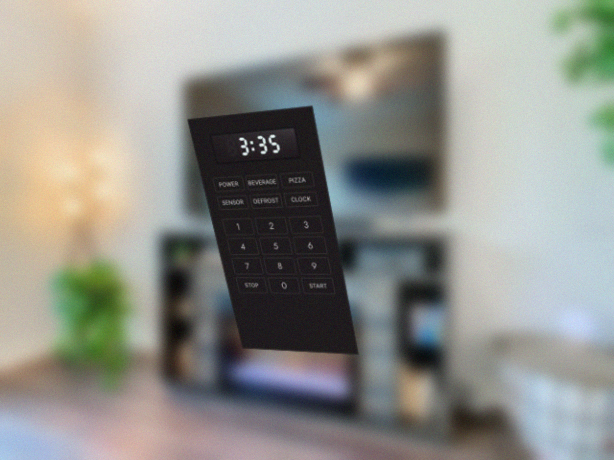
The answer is 3:35
